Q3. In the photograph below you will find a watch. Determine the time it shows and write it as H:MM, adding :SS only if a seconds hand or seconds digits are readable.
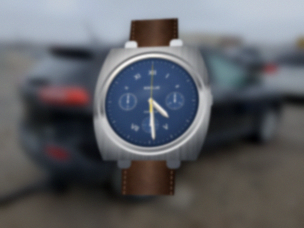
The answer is 4:29
